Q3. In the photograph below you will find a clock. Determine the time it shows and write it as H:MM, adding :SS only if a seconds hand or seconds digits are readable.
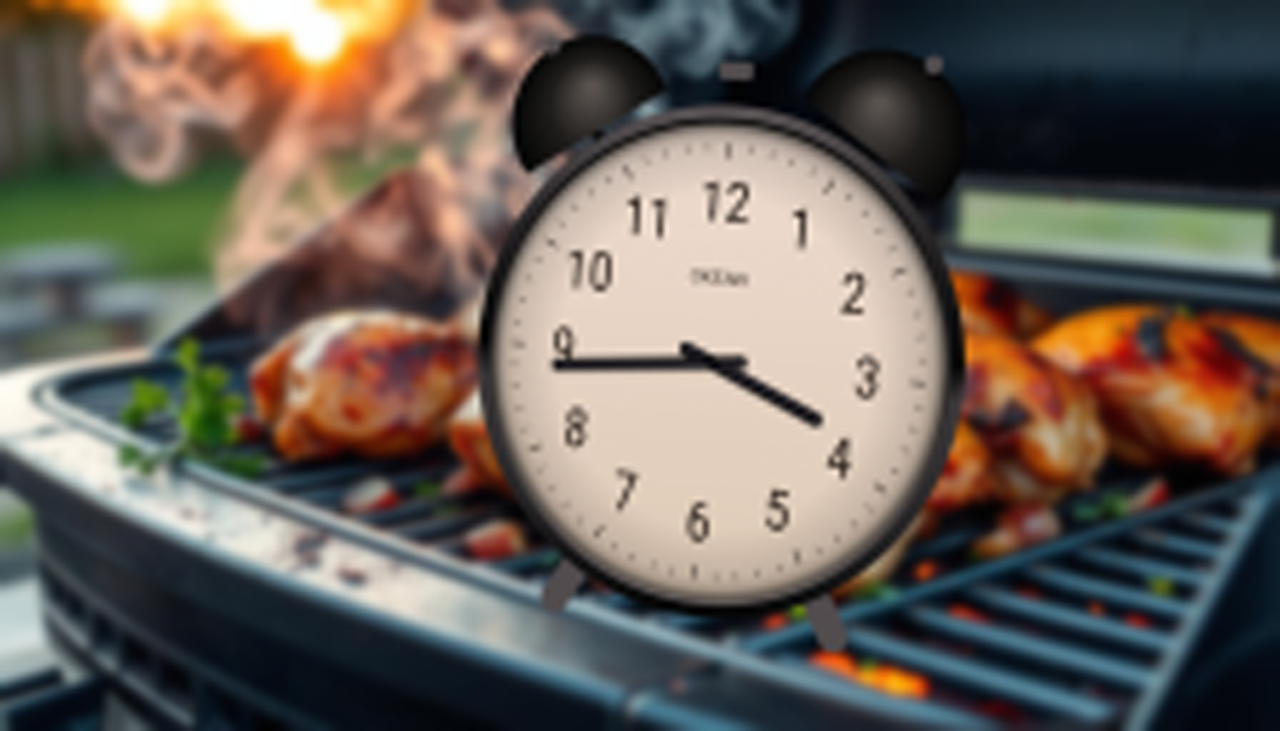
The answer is 3:44
